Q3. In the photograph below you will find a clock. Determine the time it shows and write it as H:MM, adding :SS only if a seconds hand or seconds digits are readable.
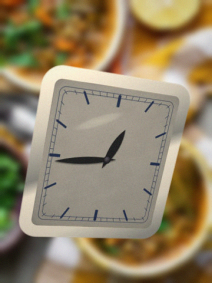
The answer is 12:44
